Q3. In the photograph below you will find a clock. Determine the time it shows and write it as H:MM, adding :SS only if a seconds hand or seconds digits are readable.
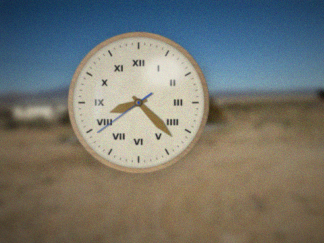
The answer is 8:22:39
